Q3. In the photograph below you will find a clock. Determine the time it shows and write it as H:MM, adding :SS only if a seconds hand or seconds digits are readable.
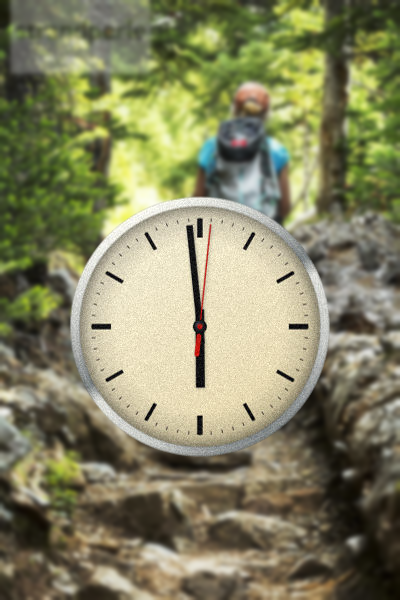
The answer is 5:59:01
